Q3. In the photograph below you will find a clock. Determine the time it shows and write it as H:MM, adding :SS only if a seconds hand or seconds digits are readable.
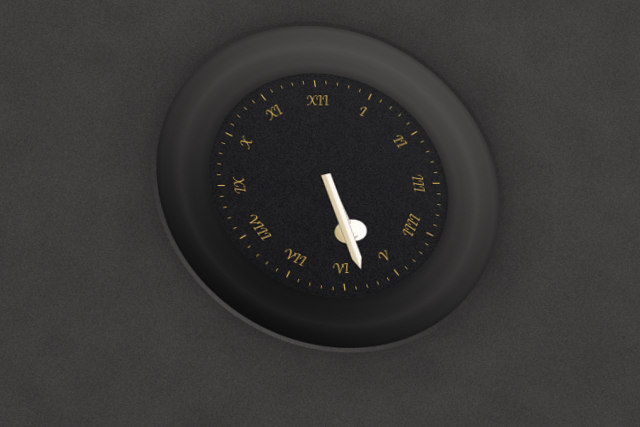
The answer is 5:28
